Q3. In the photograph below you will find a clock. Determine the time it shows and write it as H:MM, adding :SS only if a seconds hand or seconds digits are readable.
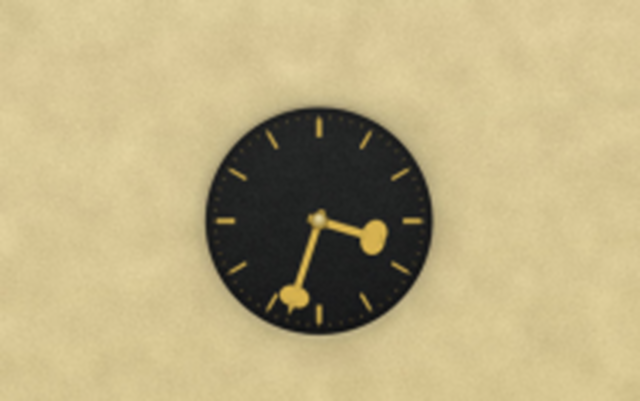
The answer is 3:33
